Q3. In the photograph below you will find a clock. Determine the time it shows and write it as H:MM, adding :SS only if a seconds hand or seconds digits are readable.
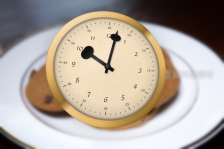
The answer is 10:02
